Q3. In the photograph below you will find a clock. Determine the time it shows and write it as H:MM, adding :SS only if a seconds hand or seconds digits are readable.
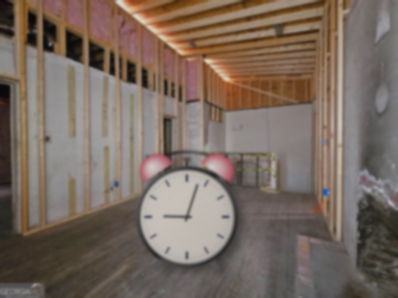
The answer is 9:03
